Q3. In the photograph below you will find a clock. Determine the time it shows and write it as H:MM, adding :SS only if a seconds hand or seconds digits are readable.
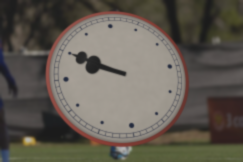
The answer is 9:50
